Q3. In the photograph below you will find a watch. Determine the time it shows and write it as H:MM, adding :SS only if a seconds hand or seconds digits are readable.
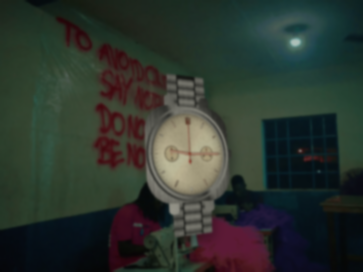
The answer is 9:15
